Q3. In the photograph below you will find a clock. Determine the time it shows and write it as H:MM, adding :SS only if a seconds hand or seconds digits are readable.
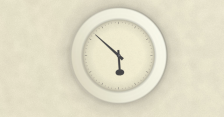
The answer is 5:52
